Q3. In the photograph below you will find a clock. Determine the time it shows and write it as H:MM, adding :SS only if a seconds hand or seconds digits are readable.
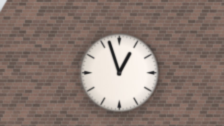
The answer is 12:57
